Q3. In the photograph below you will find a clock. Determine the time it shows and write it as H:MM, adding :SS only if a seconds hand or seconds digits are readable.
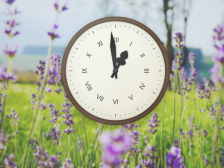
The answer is 12:59
